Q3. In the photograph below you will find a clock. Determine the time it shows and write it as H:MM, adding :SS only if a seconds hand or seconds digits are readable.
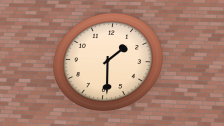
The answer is 1:29
